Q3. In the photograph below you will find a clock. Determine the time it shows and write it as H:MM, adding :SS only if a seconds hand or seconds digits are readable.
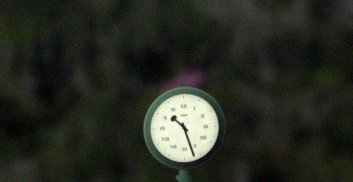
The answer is 10:27
